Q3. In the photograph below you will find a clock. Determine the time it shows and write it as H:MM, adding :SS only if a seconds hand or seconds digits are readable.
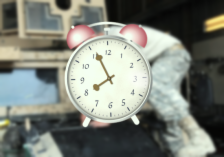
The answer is 7:56
